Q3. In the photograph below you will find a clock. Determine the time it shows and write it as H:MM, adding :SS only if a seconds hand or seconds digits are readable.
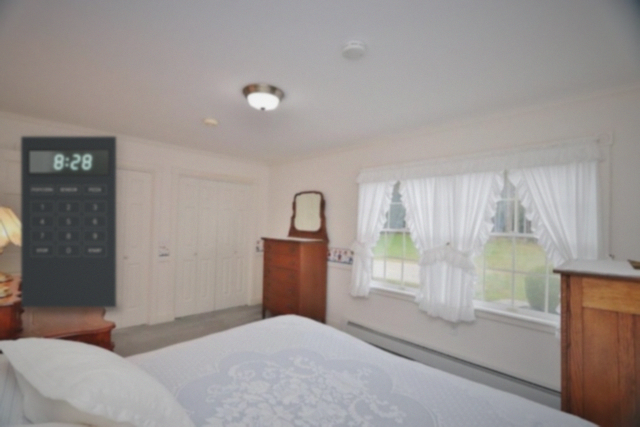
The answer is 8:28
